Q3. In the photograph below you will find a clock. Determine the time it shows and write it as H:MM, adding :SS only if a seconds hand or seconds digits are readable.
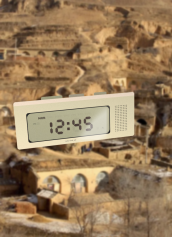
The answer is 12:45
